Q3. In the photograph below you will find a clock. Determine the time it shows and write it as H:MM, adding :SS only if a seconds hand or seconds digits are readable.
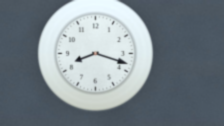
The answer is 8:18
